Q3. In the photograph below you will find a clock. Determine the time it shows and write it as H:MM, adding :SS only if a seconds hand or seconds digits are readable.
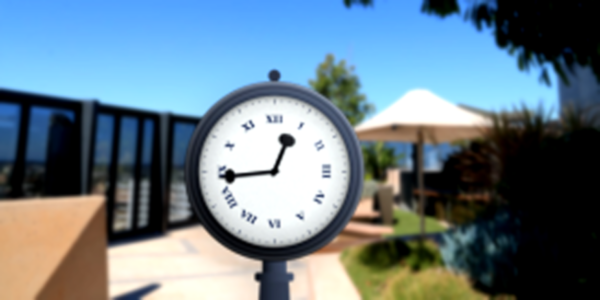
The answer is 12:44
